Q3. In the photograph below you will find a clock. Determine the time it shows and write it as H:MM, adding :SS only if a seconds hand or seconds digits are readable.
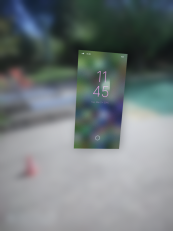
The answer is 11:45
